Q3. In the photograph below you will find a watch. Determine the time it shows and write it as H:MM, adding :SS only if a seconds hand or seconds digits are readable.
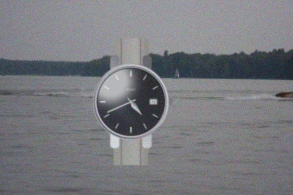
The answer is 4:41
